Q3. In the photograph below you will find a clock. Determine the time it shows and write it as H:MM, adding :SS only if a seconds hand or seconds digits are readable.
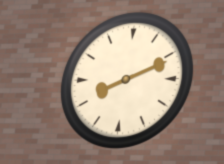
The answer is 8:11
